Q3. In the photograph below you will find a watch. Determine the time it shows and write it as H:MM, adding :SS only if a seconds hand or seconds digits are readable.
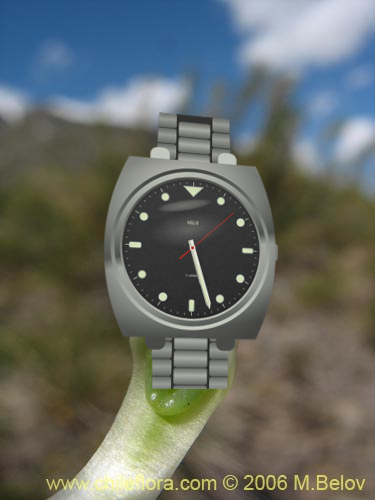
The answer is 5:27:08
